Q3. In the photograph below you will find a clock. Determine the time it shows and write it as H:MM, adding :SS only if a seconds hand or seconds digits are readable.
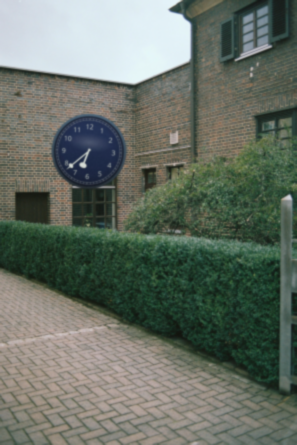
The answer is 6:38
